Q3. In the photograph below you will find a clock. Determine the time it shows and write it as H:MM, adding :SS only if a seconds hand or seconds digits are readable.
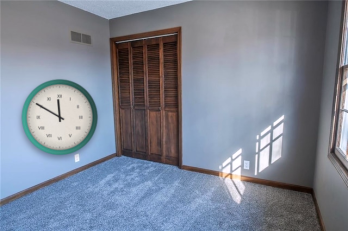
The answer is 11:50
